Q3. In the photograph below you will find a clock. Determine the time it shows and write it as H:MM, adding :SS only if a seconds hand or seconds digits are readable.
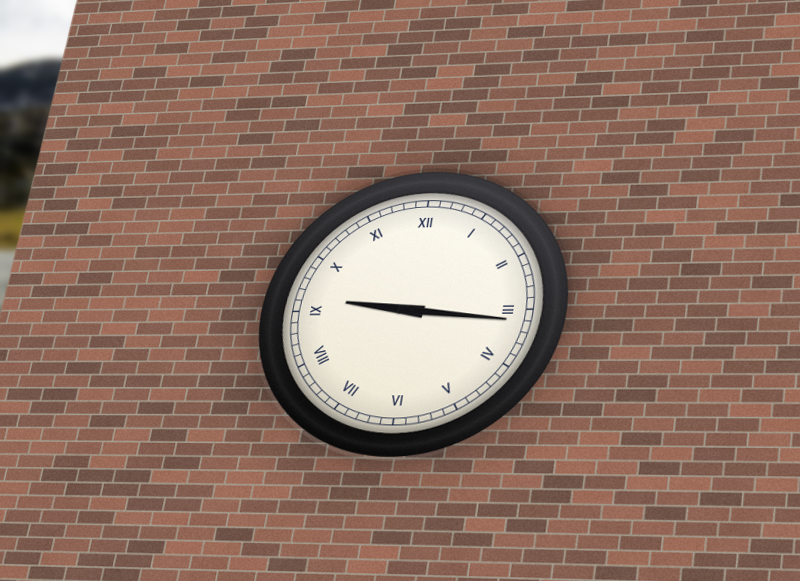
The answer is 9:16
